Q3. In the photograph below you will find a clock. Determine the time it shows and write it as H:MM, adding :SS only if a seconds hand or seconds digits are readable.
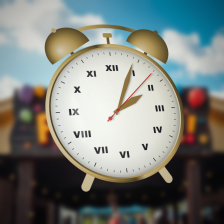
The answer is 2:04:08
